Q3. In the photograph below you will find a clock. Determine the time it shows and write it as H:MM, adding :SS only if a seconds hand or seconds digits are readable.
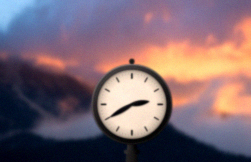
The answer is 2:40
